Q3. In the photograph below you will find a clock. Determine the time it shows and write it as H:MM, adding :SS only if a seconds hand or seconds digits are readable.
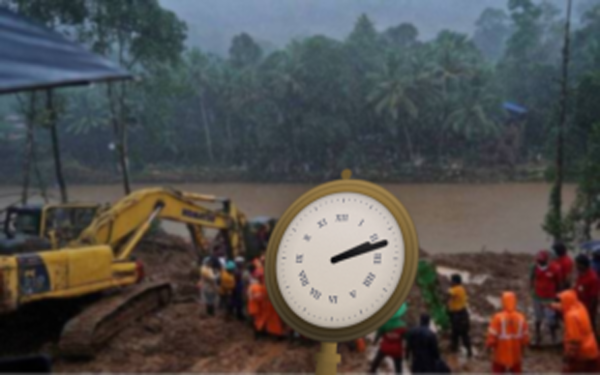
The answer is 2:12
